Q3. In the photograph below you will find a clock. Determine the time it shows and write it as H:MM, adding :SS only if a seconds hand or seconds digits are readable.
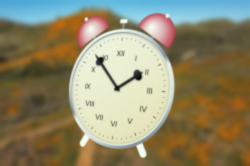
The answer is 1:53
